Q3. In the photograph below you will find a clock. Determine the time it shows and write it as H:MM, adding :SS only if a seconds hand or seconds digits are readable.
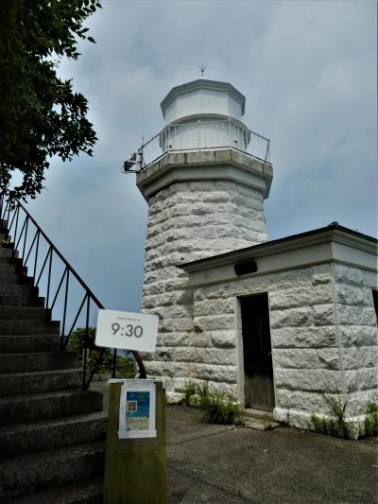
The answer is 9:30
